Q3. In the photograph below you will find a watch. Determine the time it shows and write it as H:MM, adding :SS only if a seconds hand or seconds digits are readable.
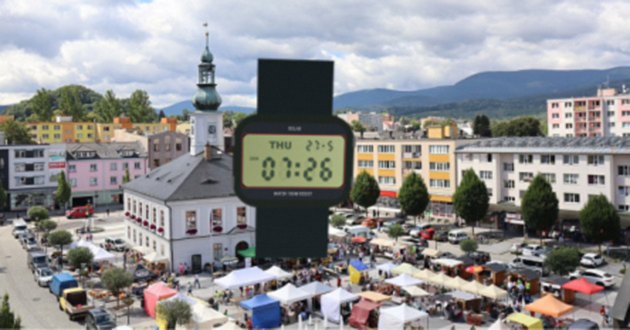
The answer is 7:26
